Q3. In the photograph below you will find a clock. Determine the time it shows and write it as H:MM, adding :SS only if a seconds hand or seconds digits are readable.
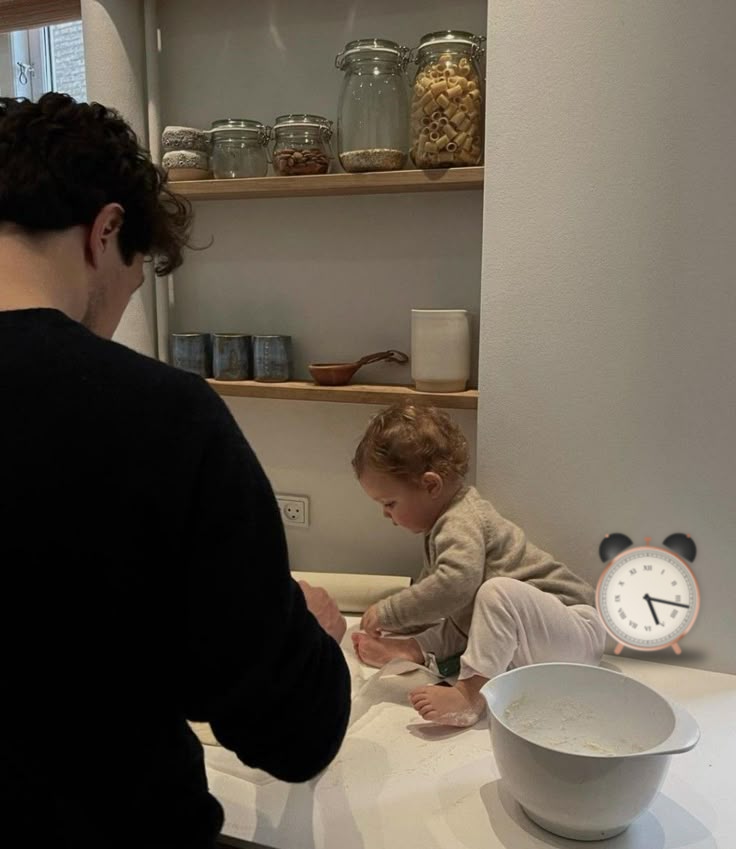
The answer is 5:17
